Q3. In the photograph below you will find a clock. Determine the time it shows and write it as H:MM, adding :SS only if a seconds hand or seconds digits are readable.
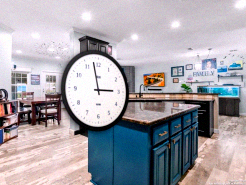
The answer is 2:58
